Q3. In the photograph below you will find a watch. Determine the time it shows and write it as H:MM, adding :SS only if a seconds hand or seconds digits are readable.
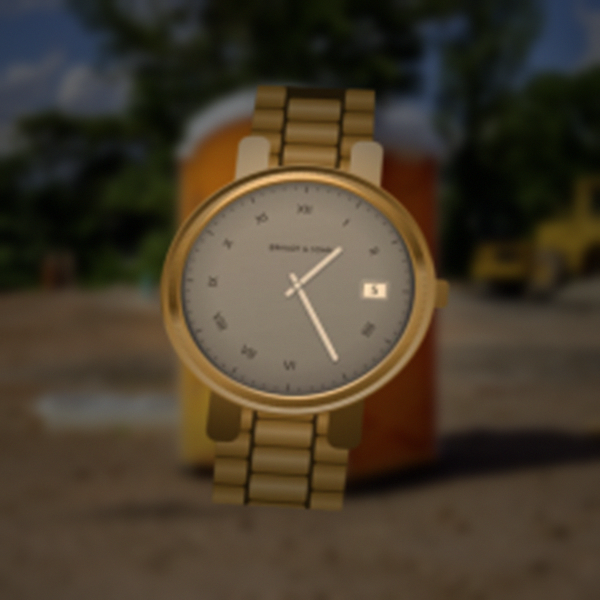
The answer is 1:25
